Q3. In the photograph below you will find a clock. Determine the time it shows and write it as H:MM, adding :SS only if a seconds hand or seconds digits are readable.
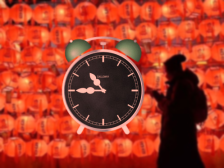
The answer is 10:45
